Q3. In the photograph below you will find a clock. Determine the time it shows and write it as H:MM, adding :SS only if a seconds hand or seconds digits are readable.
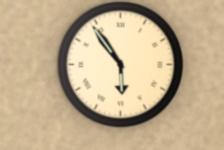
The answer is 5:54
